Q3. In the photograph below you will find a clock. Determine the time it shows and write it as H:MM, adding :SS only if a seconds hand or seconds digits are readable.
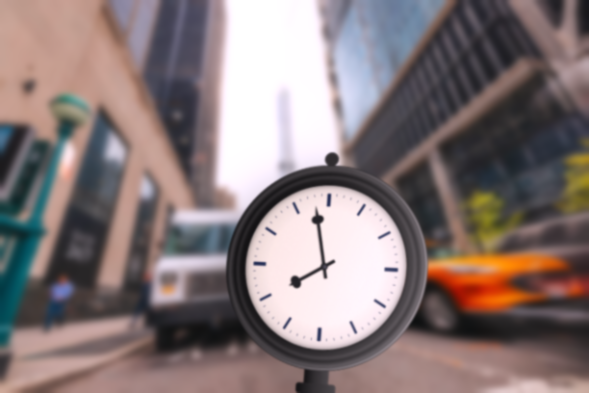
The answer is 7:58
